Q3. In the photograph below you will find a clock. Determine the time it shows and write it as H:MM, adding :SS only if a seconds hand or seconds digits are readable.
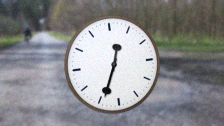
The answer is 12:34
